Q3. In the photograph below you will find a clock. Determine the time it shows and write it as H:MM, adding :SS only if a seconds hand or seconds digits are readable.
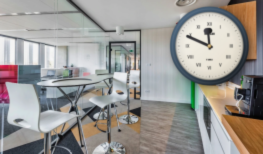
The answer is 11:49
